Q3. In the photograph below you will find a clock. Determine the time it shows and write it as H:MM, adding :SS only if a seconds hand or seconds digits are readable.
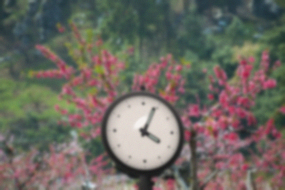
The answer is 4:04
